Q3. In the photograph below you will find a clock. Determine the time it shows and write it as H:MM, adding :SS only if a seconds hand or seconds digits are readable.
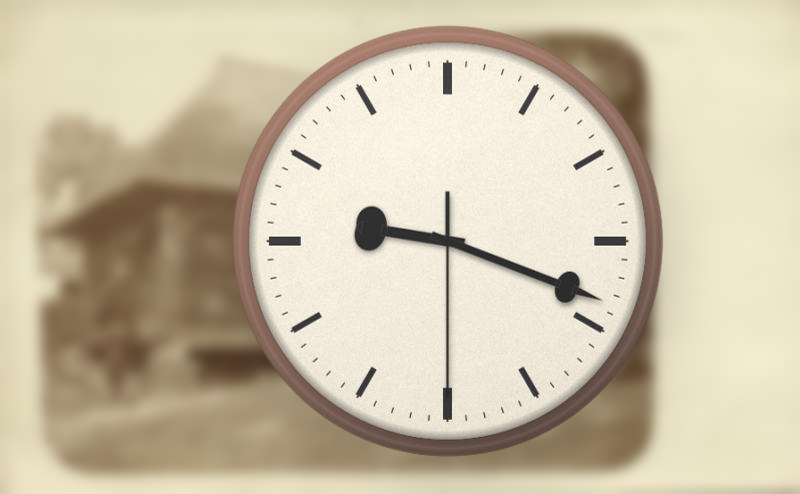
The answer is 9:18:30
